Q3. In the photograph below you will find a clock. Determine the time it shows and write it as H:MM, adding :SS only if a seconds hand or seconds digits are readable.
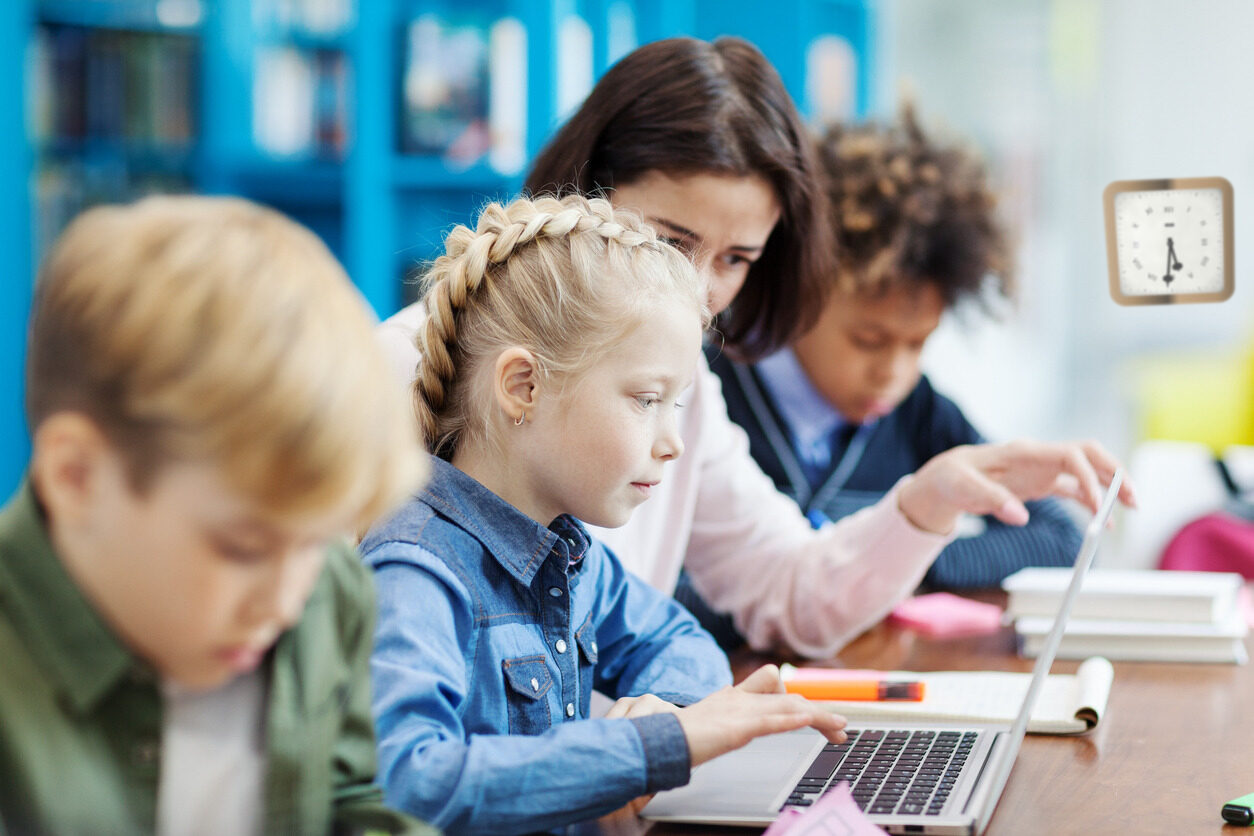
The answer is 5:31
